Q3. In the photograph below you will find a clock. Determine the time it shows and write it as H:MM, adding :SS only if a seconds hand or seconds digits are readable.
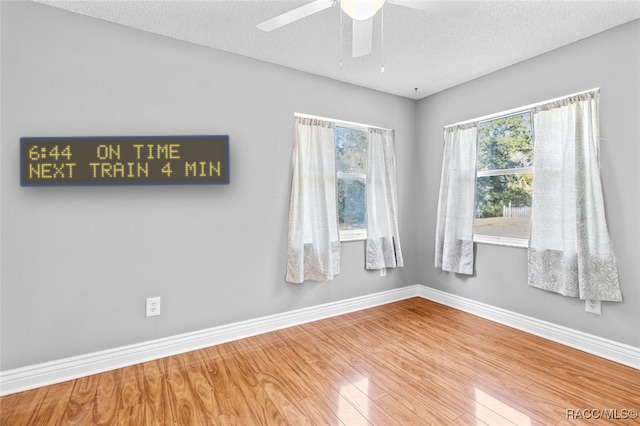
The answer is 6:44
